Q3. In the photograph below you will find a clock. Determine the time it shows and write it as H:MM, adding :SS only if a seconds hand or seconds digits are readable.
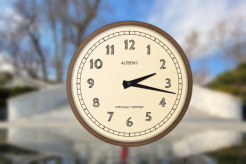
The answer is 2:17
